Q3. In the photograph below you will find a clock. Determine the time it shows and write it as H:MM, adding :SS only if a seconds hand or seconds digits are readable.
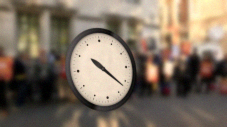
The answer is 10:22
